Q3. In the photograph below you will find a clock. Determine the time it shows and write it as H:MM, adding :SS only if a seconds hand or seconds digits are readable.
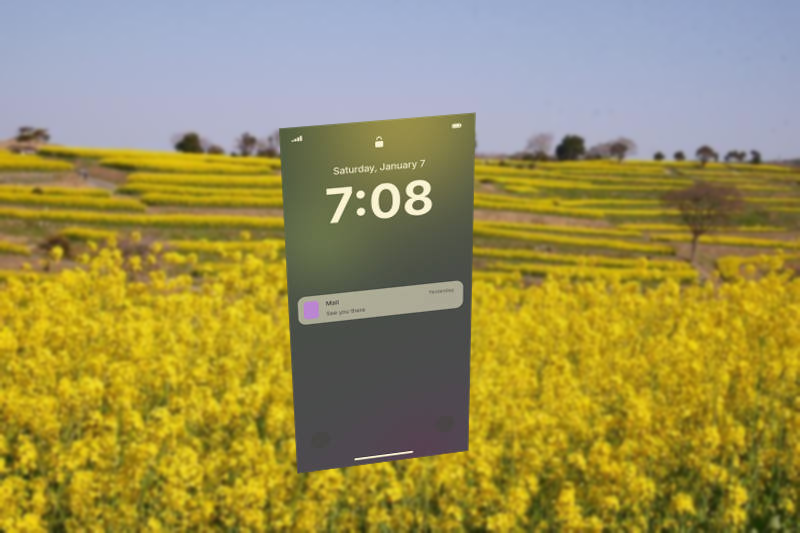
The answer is 7:08
